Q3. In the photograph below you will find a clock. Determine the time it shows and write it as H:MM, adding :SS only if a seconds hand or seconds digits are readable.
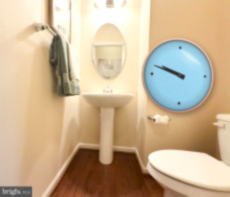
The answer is 9:48
